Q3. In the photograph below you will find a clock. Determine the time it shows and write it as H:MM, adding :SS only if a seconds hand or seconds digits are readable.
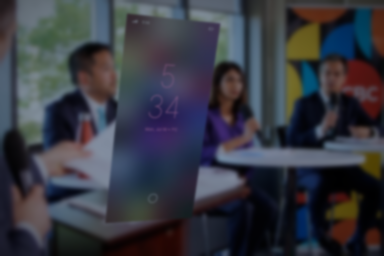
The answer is 5:34
